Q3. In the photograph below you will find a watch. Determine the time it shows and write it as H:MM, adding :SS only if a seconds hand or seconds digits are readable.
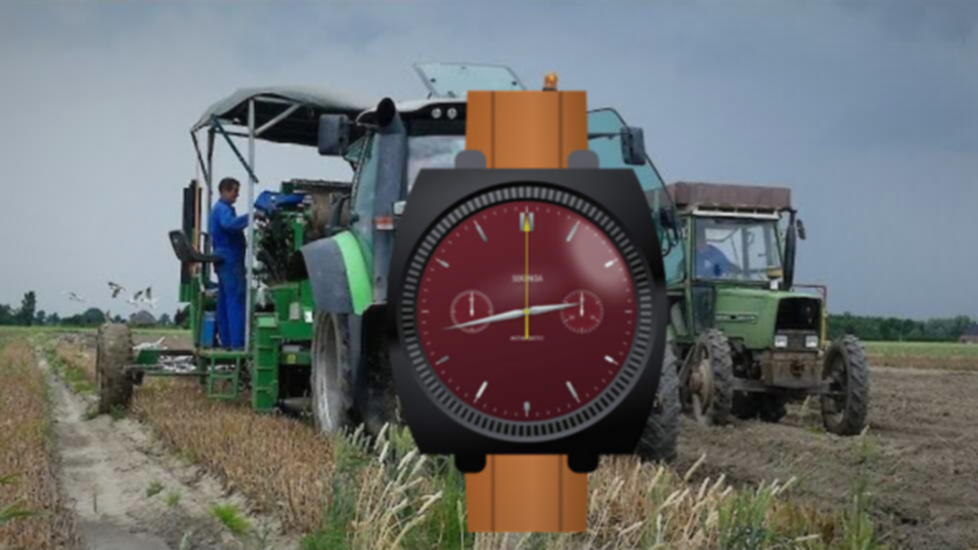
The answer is 2:43
